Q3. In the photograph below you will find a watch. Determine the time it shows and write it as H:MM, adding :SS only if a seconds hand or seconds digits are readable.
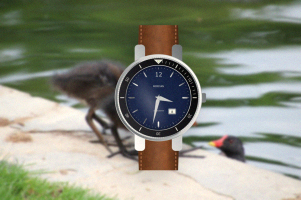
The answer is 3:32
